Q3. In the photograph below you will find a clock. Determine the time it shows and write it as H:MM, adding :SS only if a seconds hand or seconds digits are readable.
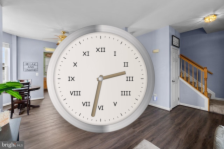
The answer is 2:32
